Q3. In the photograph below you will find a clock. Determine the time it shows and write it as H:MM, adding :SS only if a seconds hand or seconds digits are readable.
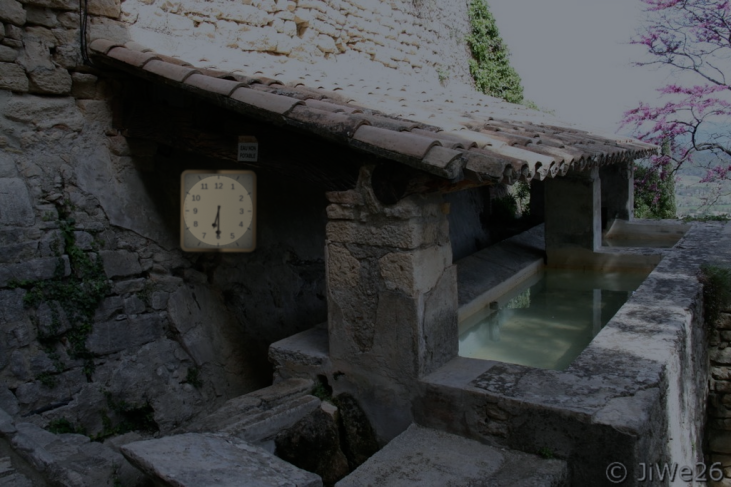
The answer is 6:30
